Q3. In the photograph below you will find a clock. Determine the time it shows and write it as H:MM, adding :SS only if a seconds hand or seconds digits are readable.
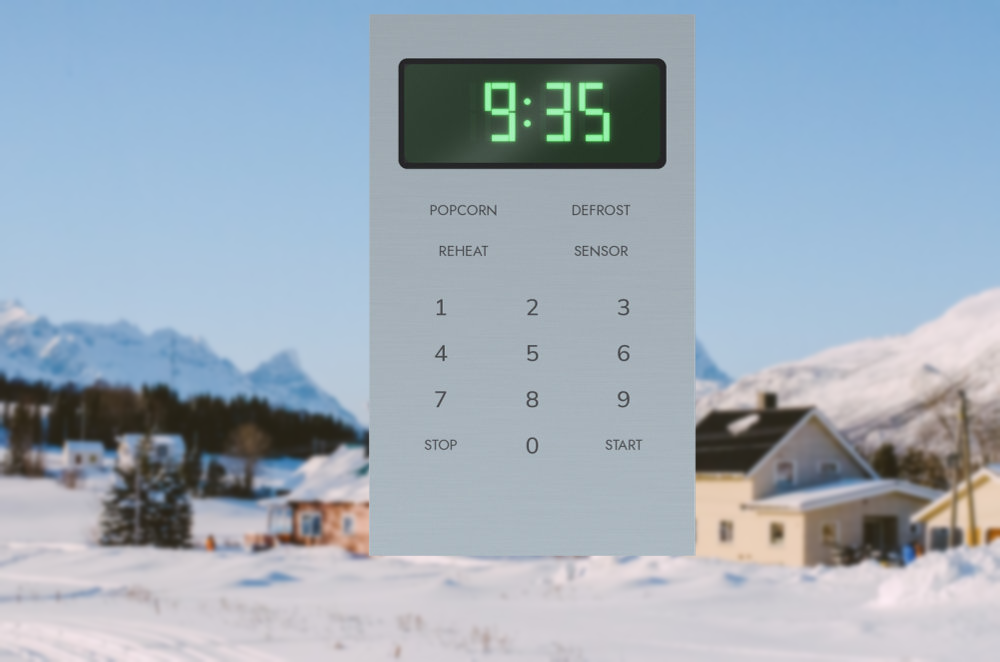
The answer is 9:35
